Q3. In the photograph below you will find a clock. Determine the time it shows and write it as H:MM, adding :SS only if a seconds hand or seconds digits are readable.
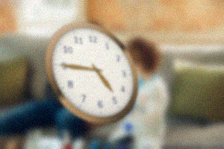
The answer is 4:45
